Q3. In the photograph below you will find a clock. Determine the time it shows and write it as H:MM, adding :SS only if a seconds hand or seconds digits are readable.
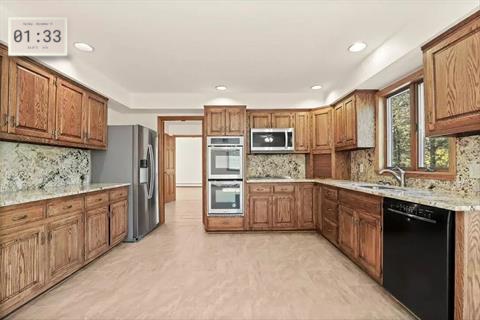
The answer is 1:33
